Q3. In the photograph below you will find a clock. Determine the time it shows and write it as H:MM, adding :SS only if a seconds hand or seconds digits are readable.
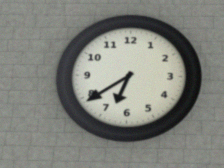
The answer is 6:39
